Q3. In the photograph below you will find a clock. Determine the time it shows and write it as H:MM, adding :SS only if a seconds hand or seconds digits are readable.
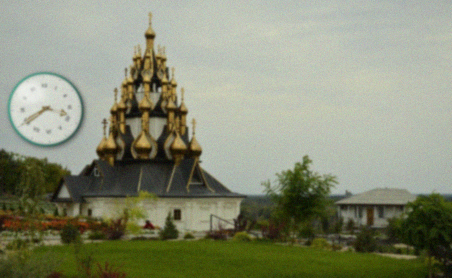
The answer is 3:40
